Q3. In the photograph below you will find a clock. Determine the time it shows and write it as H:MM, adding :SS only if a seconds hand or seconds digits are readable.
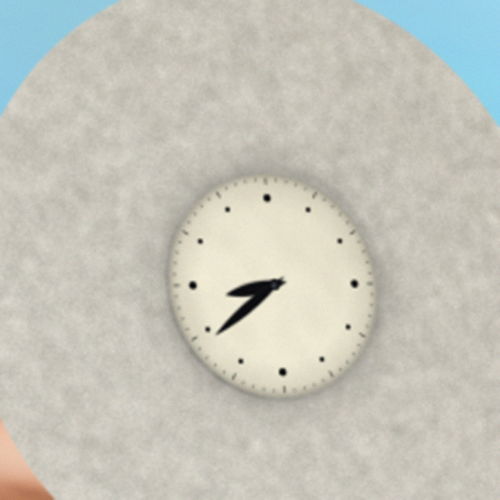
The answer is 8:39
